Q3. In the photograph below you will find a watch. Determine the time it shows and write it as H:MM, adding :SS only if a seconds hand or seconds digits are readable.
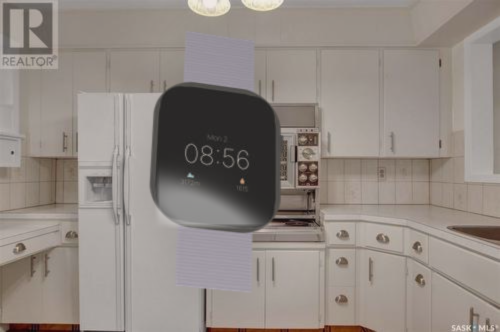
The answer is 8:56
